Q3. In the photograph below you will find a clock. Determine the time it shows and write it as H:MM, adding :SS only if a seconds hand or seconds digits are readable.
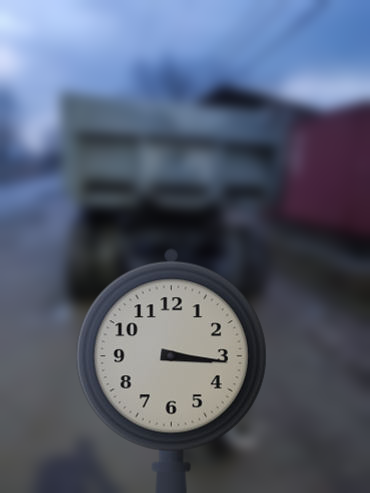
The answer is 3:16
